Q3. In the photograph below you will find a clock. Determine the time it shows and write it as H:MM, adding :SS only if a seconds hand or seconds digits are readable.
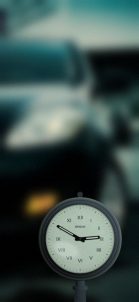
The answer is 2:50
